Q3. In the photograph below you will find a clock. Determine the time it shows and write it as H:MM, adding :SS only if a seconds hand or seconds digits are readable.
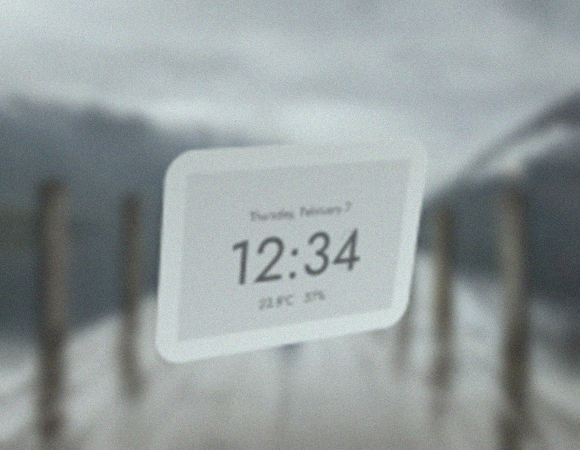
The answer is 12:34
